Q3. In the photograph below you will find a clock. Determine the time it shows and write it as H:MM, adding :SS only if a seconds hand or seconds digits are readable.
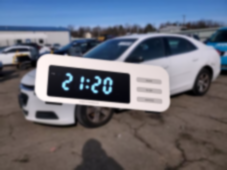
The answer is 21:20
